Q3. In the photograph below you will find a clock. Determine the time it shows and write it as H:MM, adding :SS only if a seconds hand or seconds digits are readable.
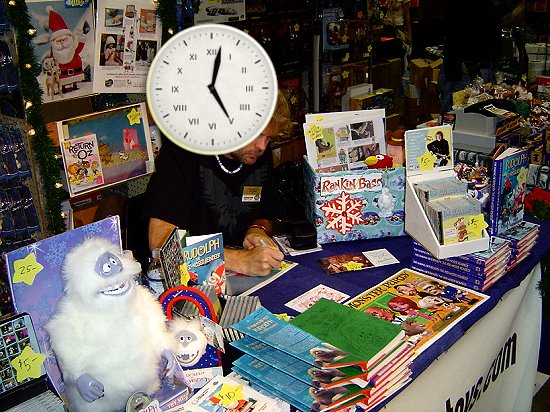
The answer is 5:02
